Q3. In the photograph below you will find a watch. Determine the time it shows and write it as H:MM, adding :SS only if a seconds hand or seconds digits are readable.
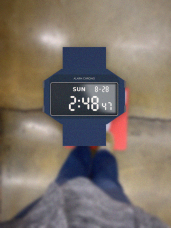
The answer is 2:48:47
